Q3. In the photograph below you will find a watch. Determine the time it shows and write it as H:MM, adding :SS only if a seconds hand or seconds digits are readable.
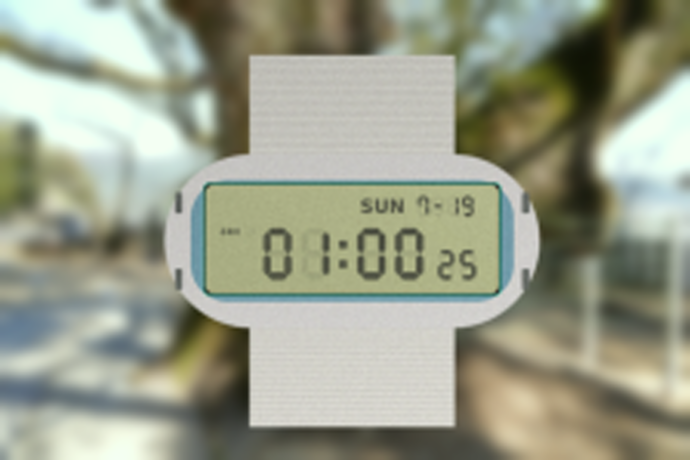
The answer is 1:00:25
